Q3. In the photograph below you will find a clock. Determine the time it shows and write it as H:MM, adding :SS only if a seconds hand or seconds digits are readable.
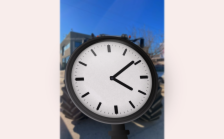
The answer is 4:09
